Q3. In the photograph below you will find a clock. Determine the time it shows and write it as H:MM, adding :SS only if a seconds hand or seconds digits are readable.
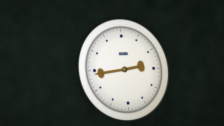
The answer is 2:44
